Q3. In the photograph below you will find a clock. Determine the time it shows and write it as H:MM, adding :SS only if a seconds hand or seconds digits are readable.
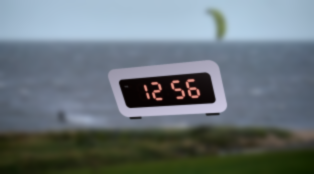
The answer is 12:56
